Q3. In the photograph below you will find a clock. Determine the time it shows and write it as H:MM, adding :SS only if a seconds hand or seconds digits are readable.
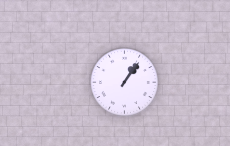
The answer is 1:06
